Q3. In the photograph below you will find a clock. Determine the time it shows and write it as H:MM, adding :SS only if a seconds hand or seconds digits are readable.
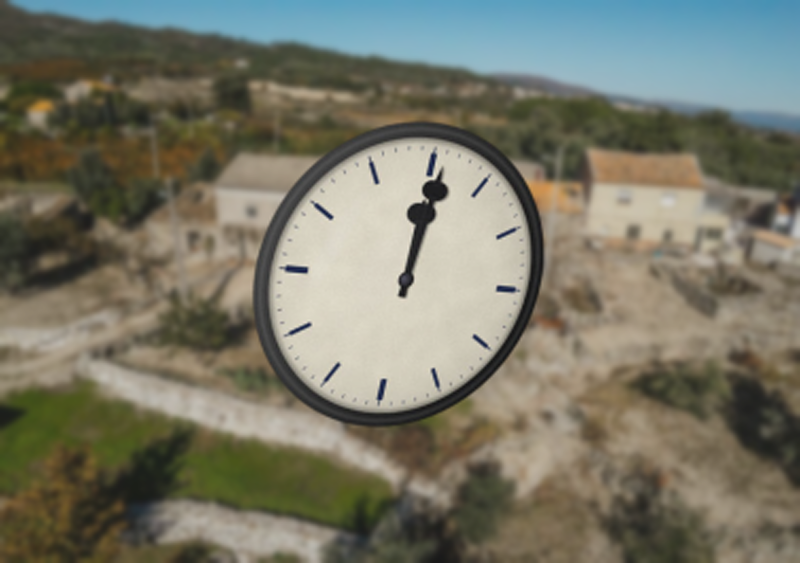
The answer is 12:01
